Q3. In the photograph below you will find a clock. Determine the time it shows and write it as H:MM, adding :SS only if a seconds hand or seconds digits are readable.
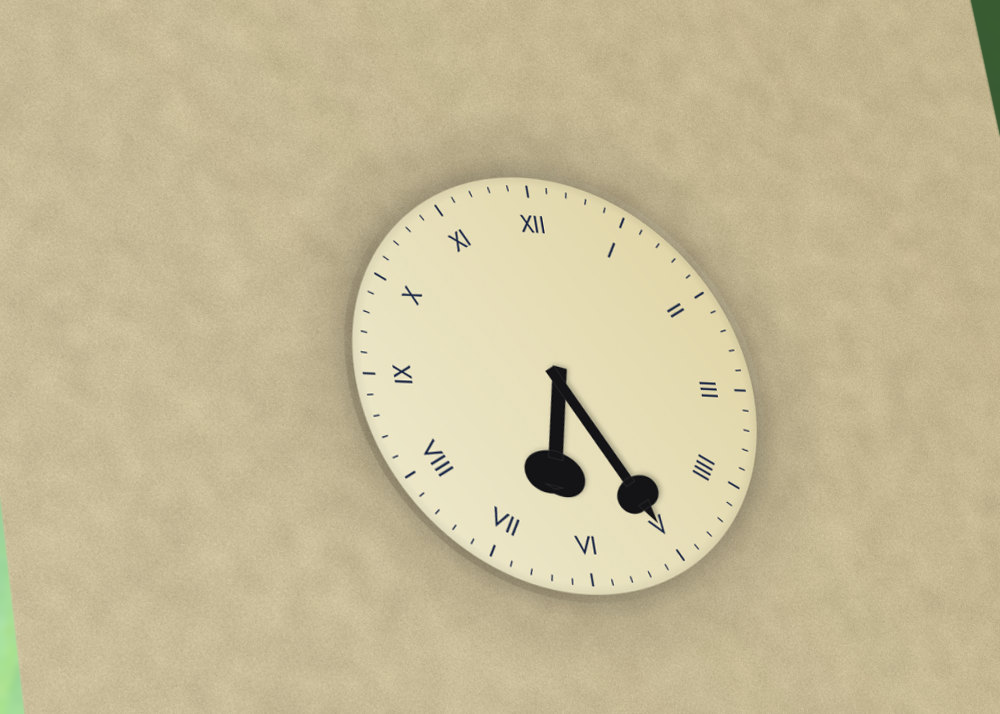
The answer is 6:25
